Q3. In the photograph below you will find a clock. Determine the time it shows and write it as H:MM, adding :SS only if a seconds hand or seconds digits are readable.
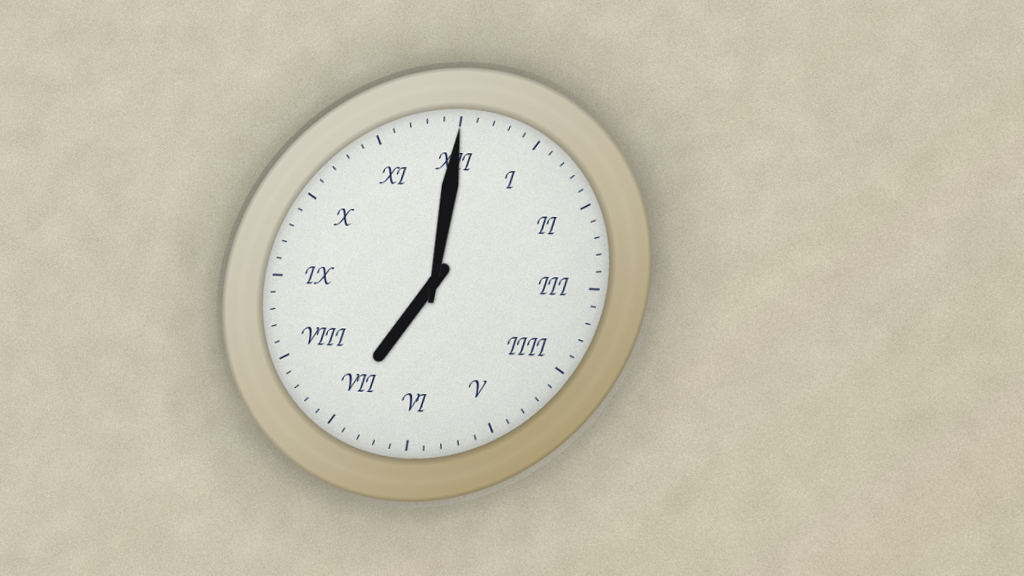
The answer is 7:00
